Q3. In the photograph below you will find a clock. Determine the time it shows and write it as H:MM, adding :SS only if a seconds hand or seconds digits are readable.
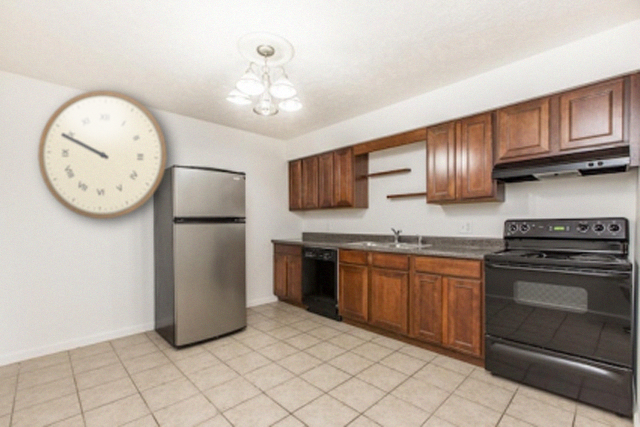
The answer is 9:49
